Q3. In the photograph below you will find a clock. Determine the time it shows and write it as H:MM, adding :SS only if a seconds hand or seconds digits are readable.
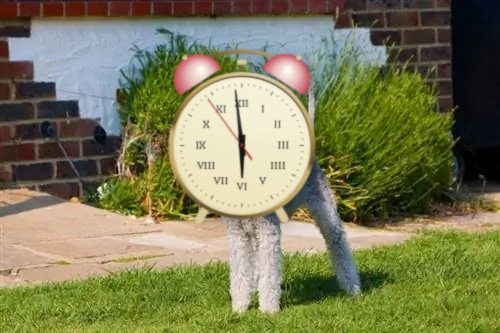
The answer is 5:58:54
